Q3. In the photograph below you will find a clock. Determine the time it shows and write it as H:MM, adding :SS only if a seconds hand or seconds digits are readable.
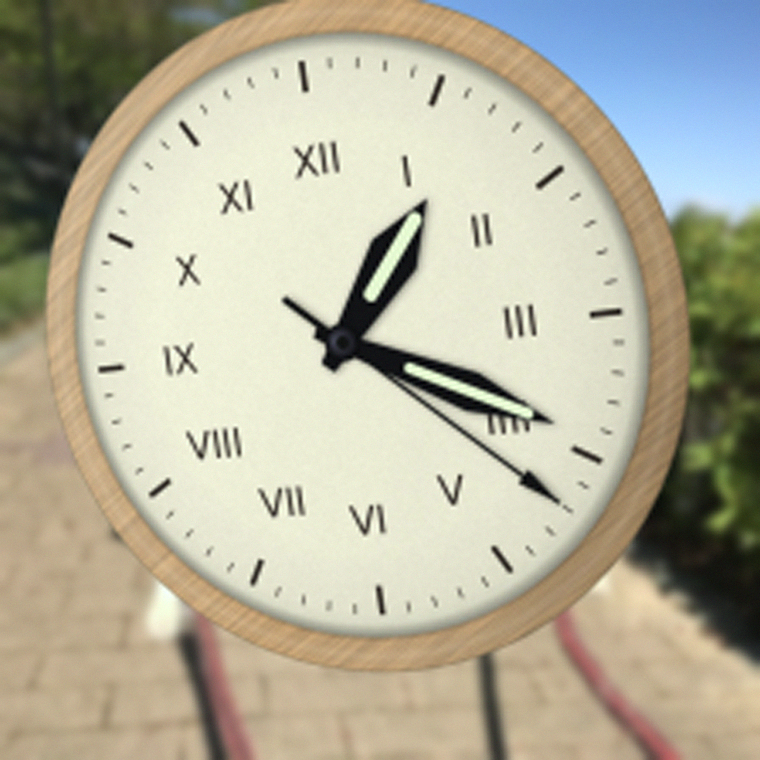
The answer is 1:19:22
